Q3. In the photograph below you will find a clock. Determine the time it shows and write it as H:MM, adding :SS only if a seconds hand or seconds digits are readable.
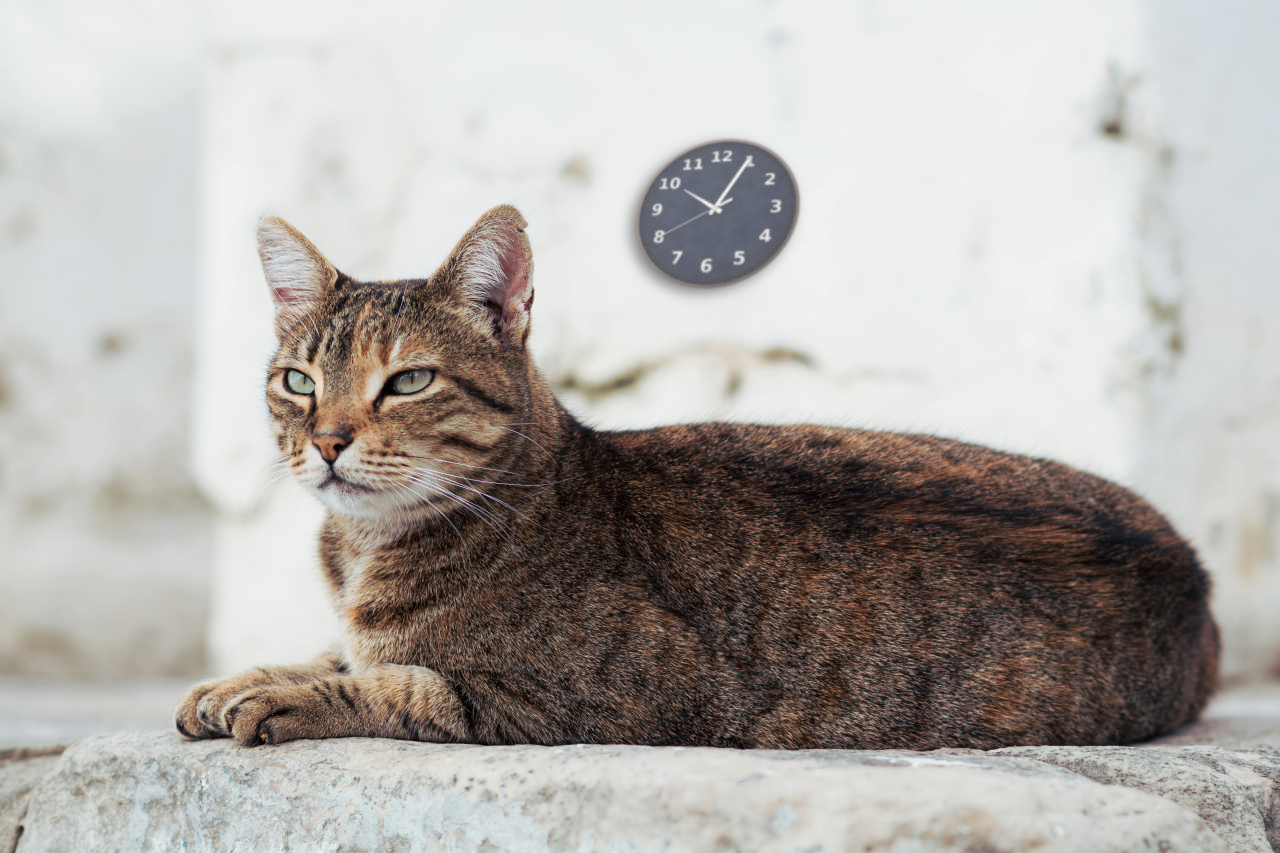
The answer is 10:04:40
